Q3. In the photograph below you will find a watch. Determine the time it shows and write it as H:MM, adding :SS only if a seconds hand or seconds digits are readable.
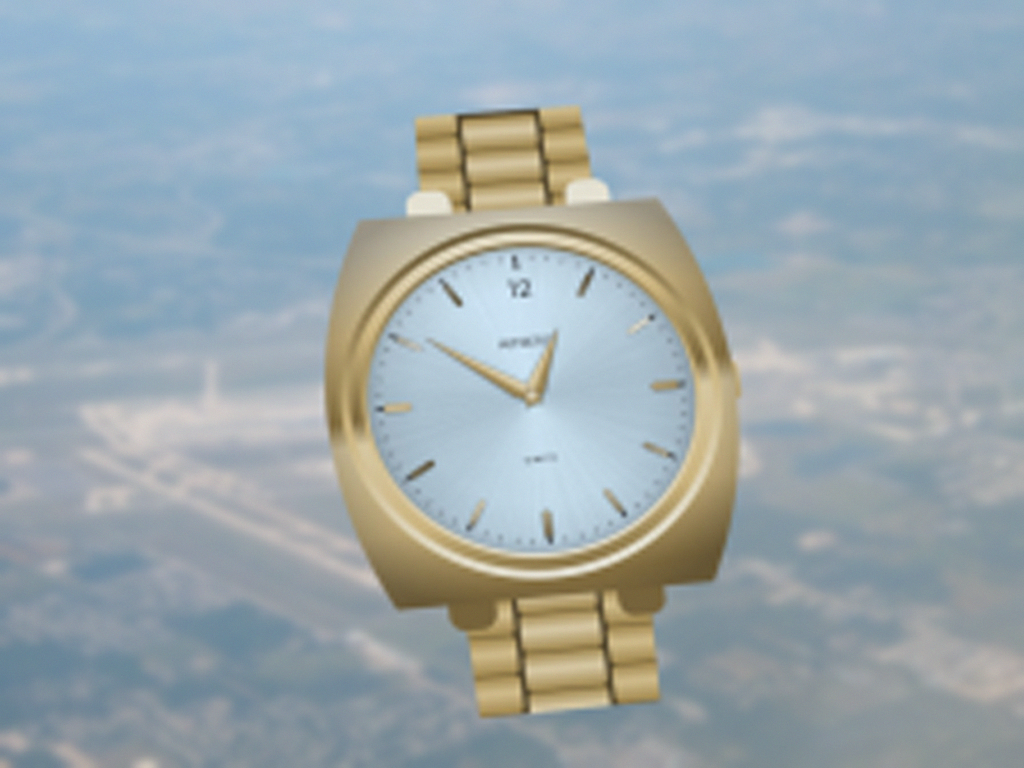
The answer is 12:51
